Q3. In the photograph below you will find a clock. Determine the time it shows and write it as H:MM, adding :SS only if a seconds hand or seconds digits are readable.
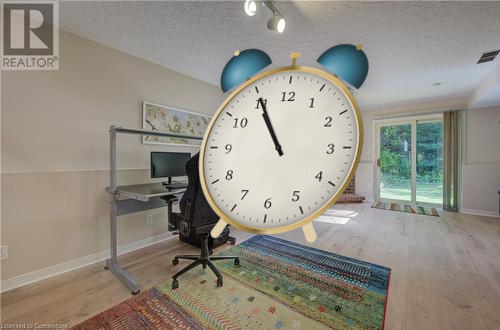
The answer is 10:55
